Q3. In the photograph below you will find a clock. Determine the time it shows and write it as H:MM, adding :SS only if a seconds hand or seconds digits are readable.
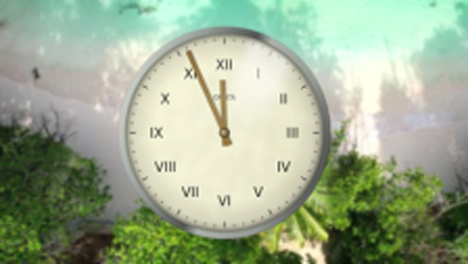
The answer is 11:56
